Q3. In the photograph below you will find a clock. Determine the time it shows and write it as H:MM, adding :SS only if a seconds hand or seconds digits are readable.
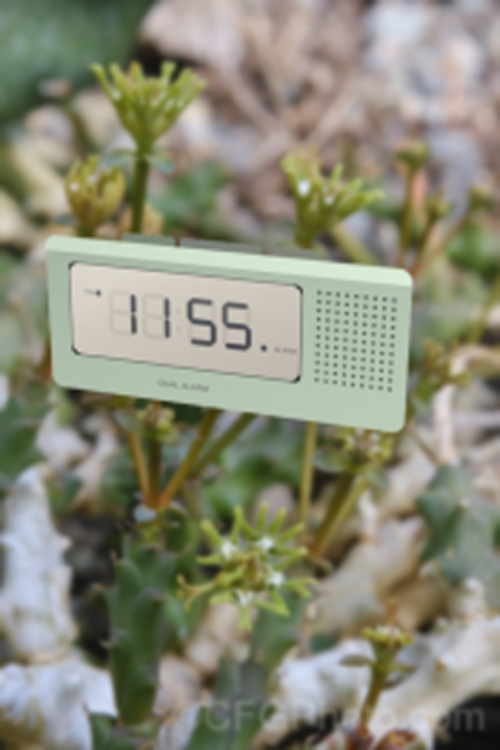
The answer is 11:55
